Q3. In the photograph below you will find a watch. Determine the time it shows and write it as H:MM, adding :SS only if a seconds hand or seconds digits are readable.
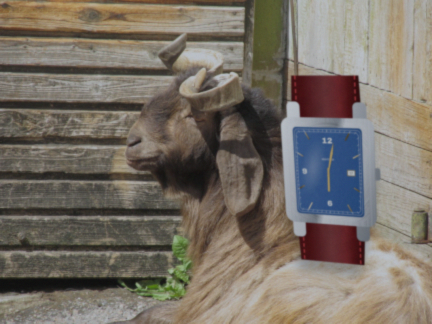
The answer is 6:02
